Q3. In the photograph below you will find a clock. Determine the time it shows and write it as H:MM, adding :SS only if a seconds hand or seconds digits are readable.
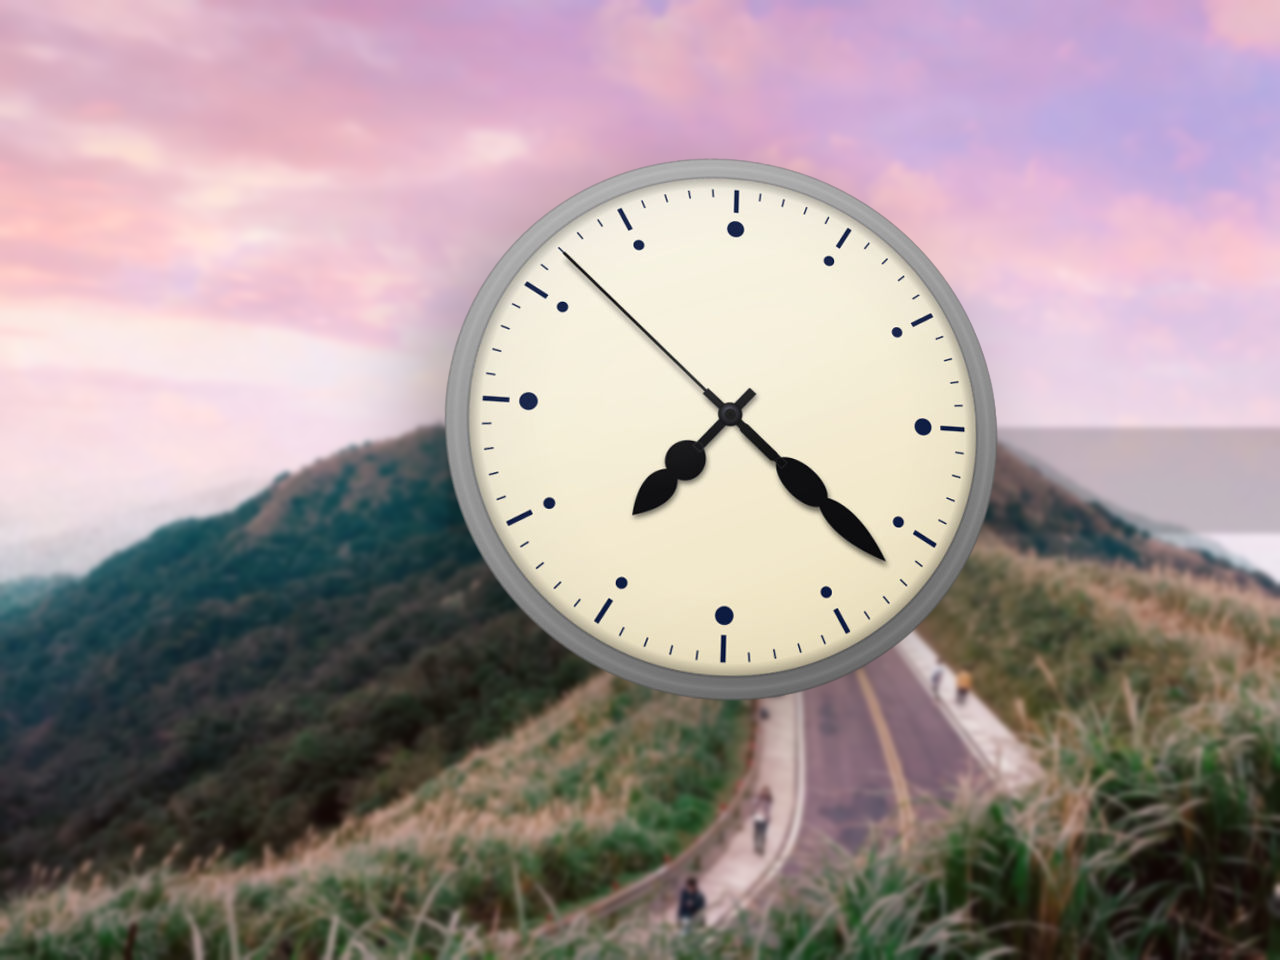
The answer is 7:21:52
